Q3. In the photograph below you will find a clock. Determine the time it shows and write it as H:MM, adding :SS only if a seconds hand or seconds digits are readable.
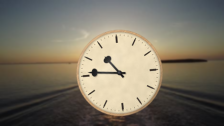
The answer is 10:46
